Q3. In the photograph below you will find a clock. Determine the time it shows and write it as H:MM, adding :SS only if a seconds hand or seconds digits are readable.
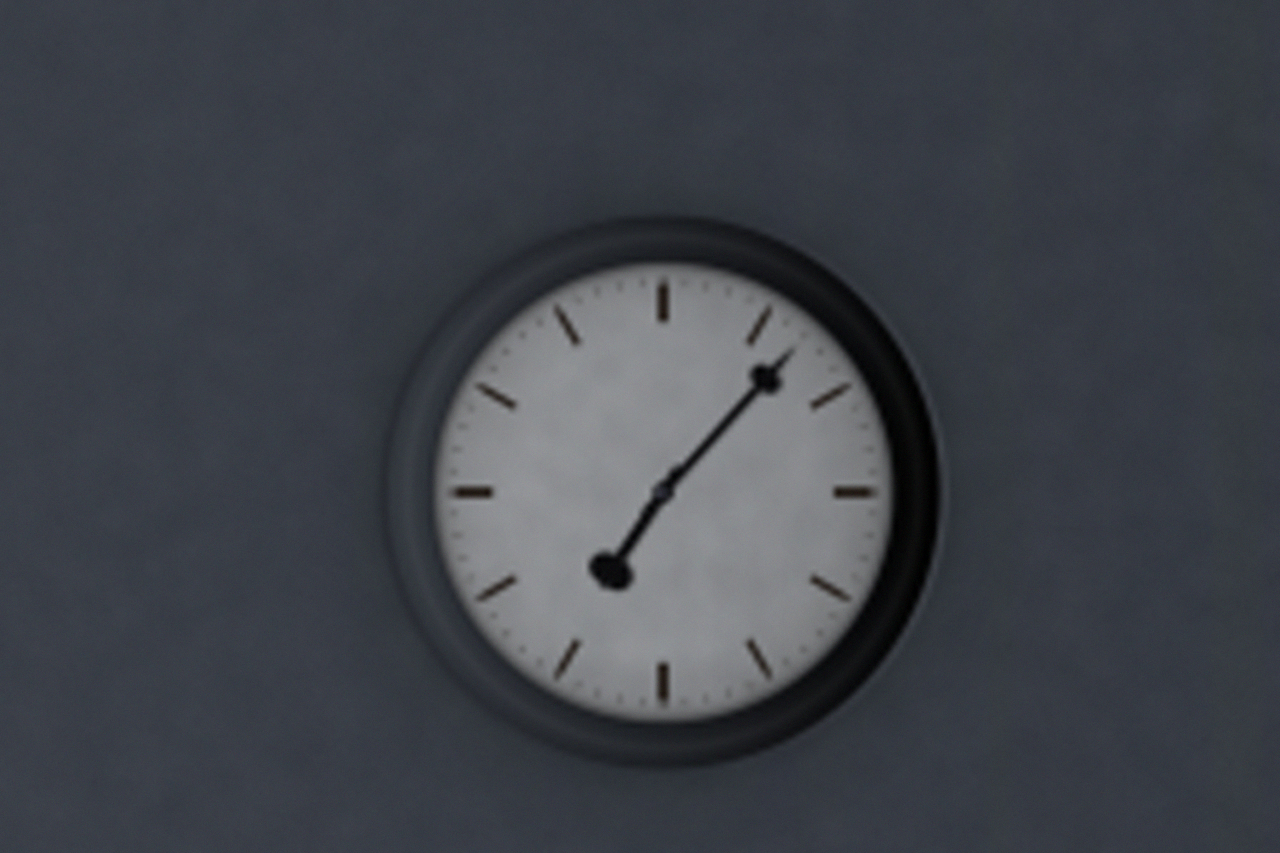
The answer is 7:07
